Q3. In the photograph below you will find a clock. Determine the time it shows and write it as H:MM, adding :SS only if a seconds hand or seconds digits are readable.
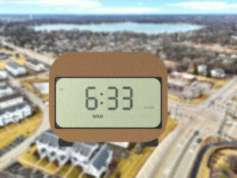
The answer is 6:33
